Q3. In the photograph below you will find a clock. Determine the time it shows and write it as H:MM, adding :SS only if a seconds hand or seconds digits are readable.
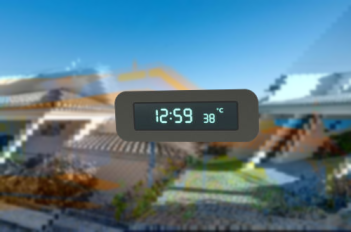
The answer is 12:59
